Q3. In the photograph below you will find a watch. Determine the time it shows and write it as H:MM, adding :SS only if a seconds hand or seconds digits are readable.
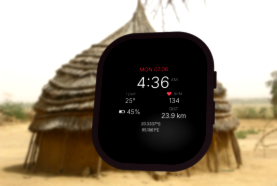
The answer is 4:36
